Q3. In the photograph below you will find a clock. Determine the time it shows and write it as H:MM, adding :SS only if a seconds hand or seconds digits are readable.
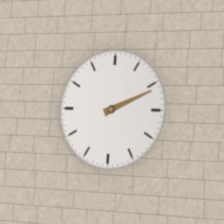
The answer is 2:11
